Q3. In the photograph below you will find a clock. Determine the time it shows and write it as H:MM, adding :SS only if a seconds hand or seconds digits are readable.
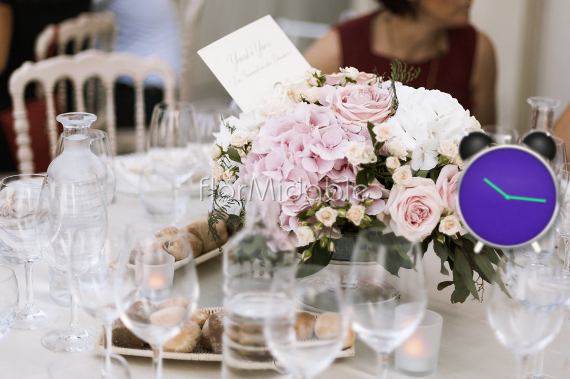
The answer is 10:16
